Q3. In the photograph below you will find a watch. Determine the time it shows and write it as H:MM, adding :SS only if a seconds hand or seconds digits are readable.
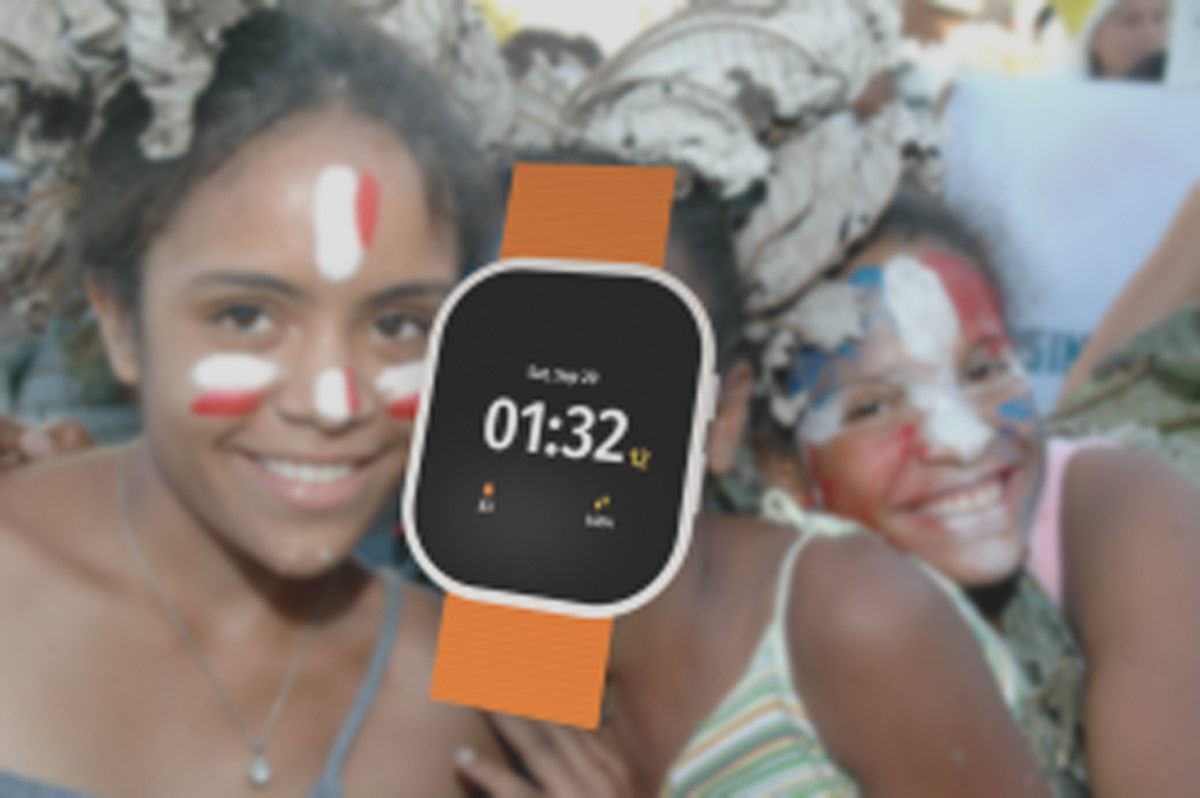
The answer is 1:32
